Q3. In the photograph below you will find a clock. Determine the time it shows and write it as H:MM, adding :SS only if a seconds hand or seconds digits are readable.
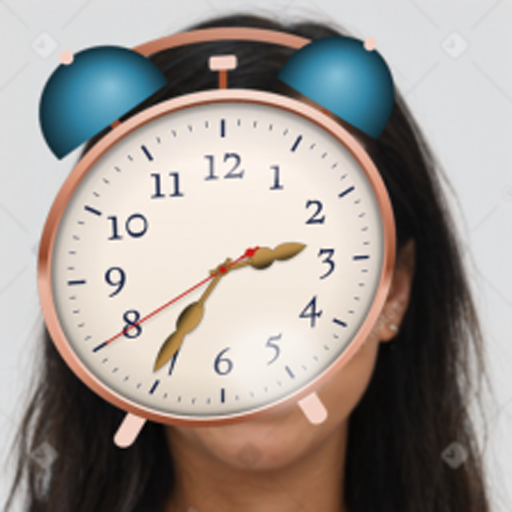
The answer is 2:35:40
